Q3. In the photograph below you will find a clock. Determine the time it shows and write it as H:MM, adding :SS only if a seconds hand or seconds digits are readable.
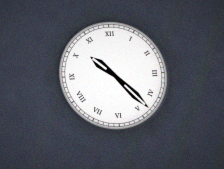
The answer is 10:23
